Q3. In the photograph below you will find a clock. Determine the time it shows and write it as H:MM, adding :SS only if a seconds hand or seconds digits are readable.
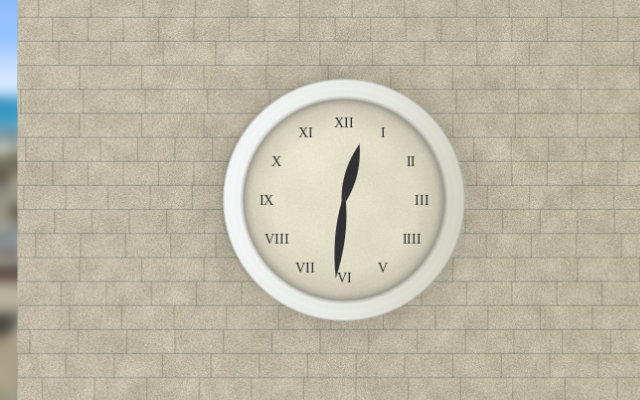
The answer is 12:31
